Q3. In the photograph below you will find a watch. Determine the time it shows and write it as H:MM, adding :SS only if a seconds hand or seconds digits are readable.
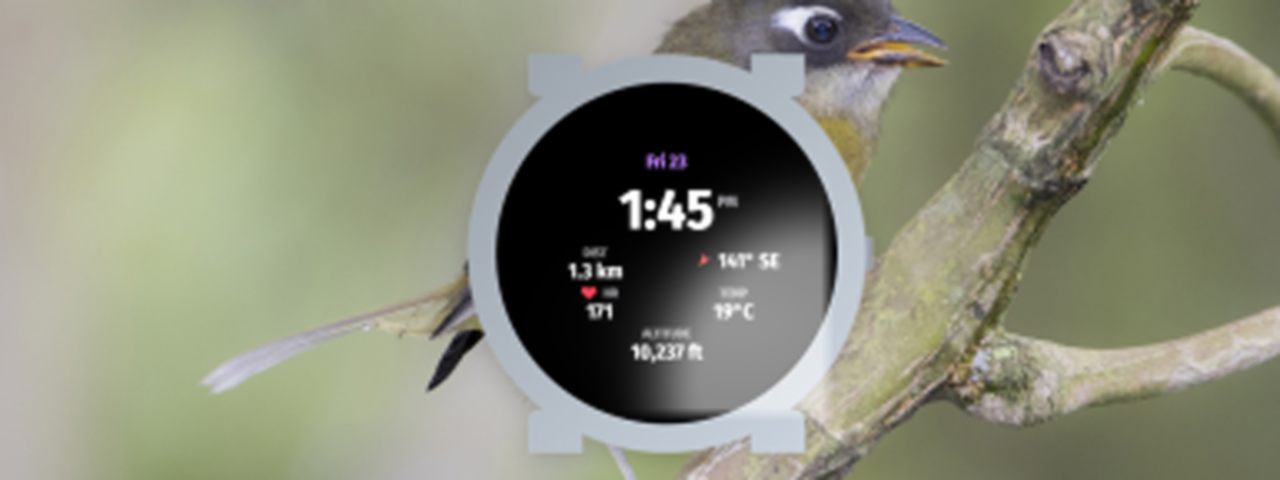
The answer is 1:45
